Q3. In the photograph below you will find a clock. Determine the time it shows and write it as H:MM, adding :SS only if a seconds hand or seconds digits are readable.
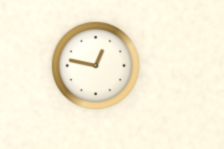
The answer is 12:47
